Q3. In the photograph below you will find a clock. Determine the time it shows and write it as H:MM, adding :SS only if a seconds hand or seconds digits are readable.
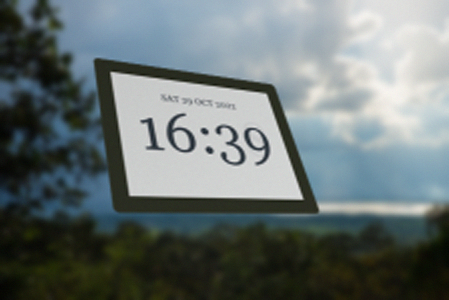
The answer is 16:39
